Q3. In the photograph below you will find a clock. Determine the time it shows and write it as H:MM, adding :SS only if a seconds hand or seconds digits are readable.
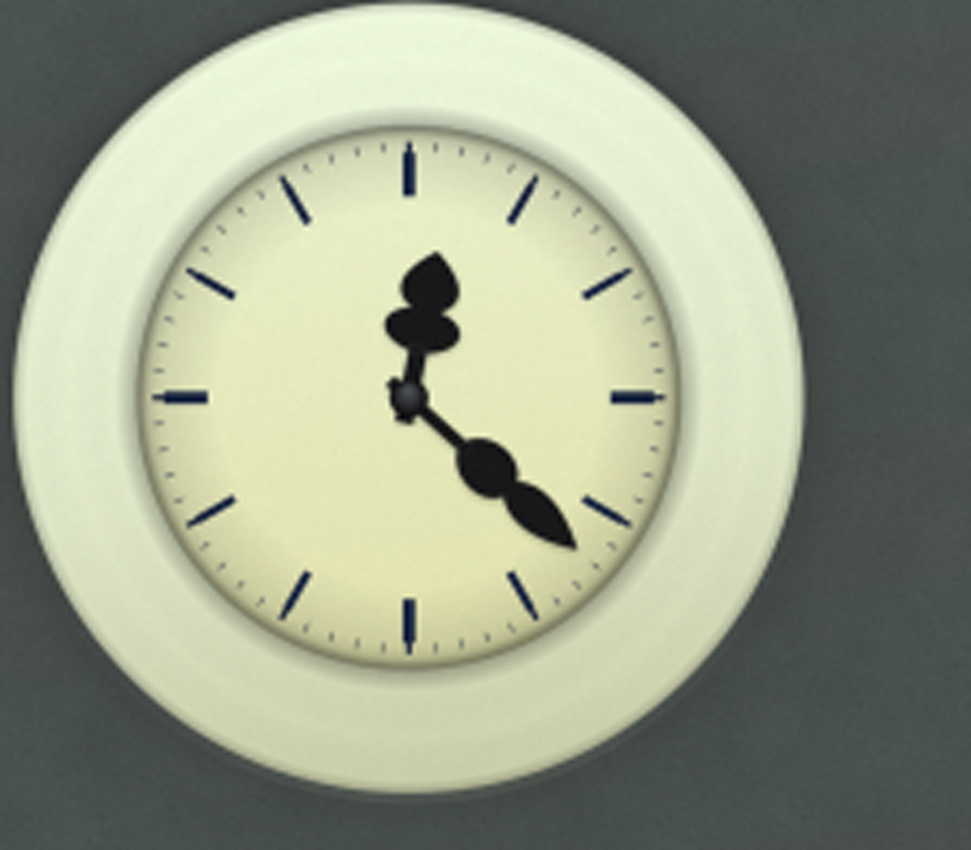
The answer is 12:22
